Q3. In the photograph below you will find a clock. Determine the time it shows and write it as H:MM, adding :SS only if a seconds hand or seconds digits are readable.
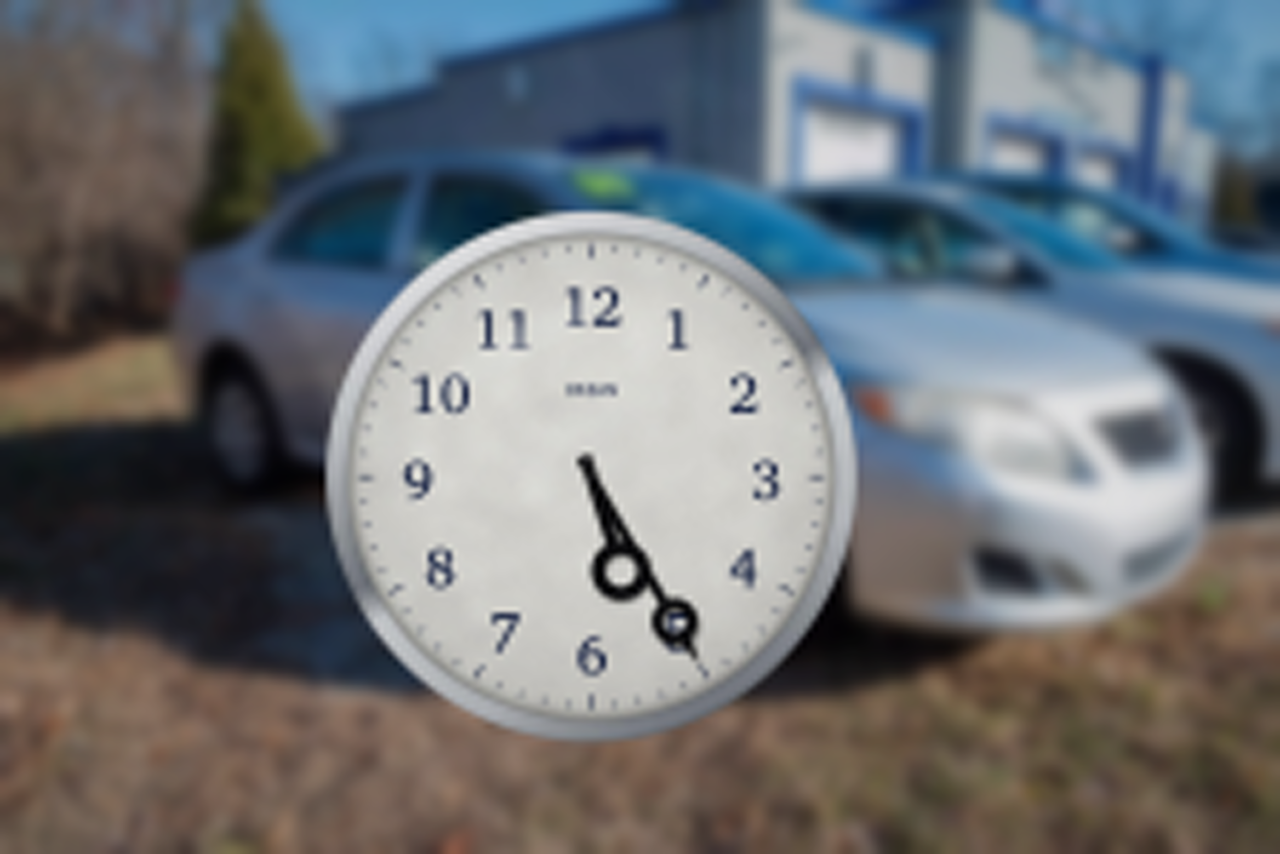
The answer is 5:25
